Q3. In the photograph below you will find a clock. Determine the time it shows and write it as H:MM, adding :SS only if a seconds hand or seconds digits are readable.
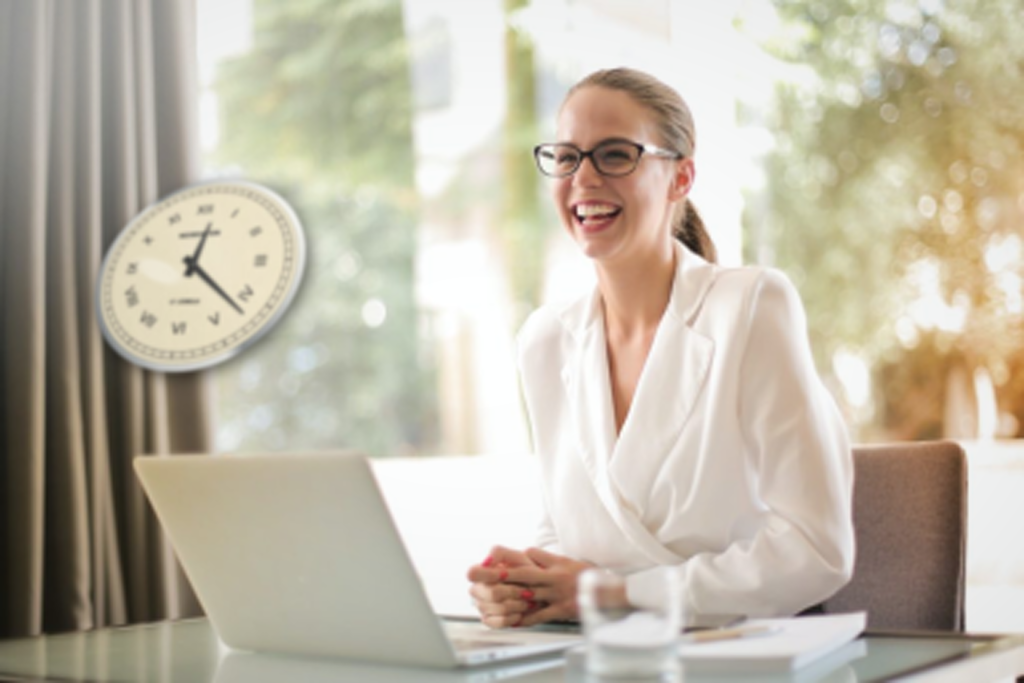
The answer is 12:22
